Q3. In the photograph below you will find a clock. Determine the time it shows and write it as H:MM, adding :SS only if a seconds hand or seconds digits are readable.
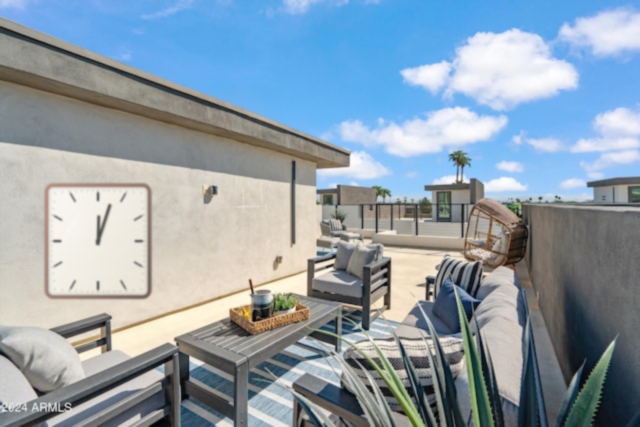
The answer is 12:03
